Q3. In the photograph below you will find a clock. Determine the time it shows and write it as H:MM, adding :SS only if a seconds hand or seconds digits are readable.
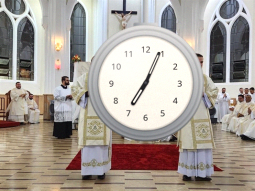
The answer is 7:04
